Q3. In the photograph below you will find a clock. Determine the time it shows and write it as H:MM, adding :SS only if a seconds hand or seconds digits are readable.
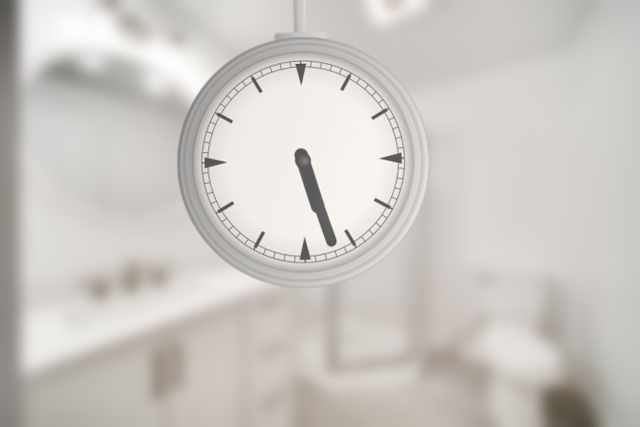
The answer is 5:27
